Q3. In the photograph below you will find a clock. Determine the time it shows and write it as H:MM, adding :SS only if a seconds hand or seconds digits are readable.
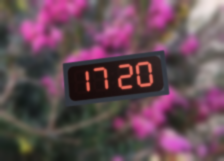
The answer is 17:20
